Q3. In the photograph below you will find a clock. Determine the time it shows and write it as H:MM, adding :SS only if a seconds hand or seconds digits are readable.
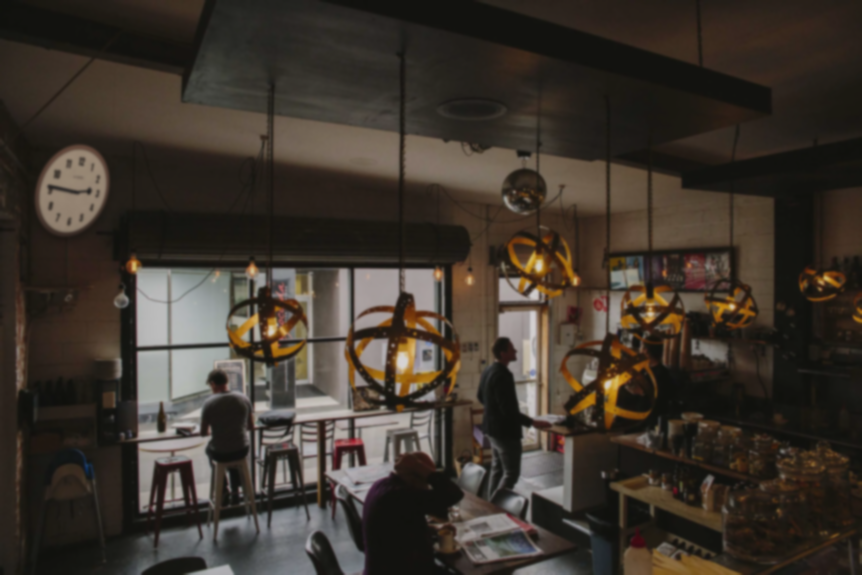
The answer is 2:46
